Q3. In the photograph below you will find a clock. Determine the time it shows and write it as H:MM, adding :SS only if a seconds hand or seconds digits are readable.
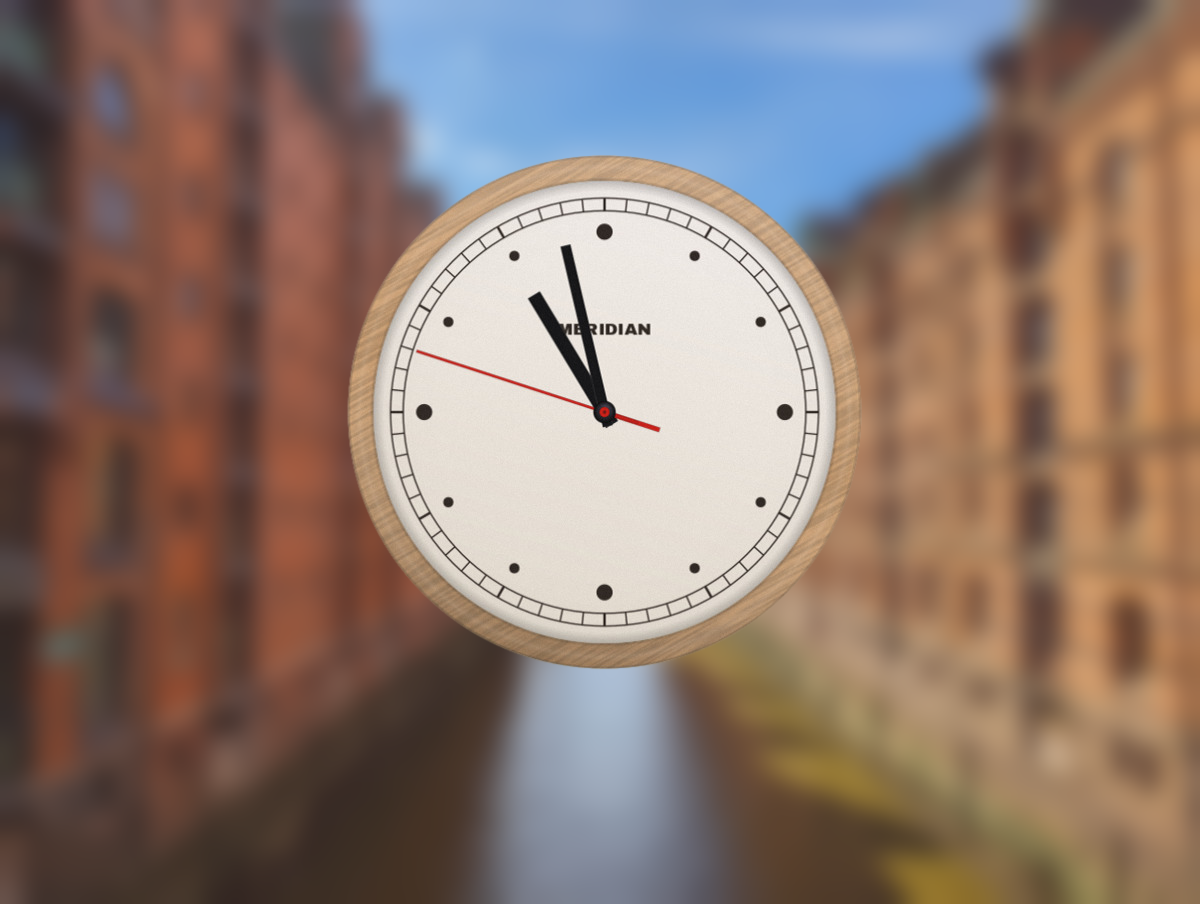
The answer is 10:57:48
